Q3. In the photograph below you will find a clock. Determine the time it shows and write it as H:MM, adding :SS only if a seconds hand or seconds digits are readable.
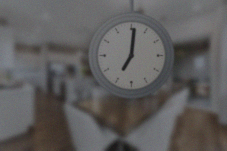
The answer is 7:01
